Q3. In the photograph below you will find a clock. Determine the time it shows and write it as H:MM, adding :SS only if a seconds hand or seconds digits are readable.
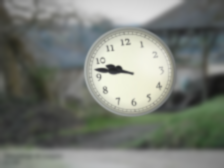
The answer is 9:47
